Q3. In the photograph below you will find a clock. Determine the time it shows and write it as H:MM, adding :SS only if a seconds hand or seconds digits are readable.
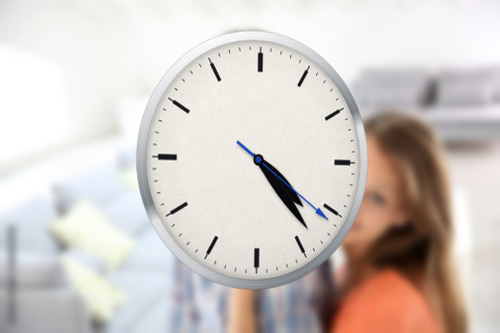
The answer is 4:23:21
